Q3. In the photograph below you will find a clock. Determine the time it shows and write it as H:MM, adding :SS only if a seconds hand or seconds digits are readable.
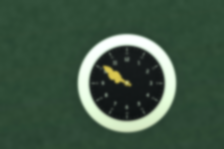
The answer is 9:51
